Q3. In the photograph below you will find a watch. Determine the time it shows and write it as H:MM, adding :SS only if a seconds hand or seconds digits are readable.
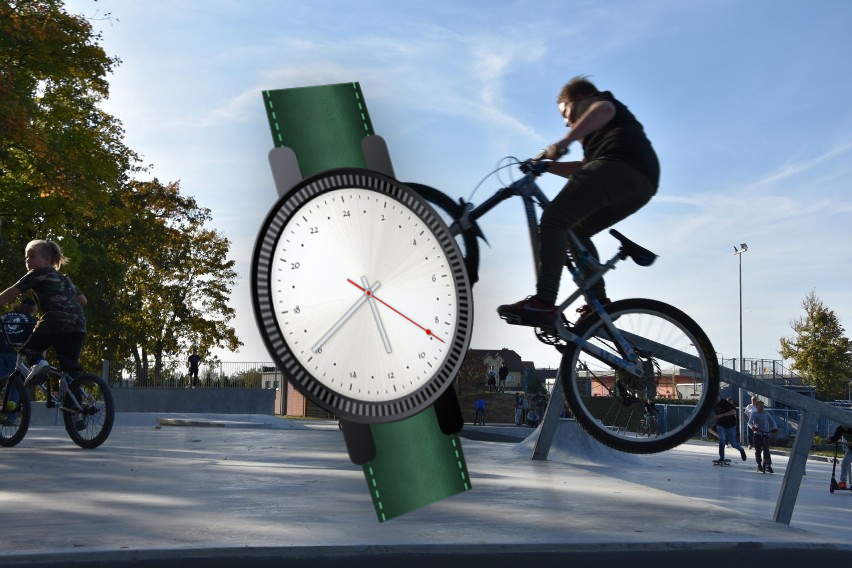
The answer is 11:40:22
